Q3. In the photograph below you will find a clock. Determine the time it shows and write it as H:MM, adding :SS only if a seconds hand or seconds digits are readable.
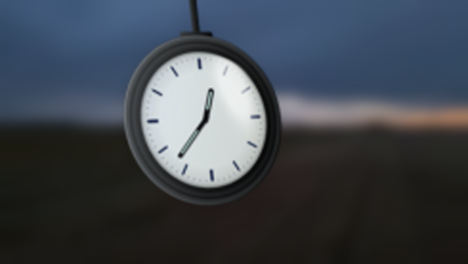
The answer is 12:37
